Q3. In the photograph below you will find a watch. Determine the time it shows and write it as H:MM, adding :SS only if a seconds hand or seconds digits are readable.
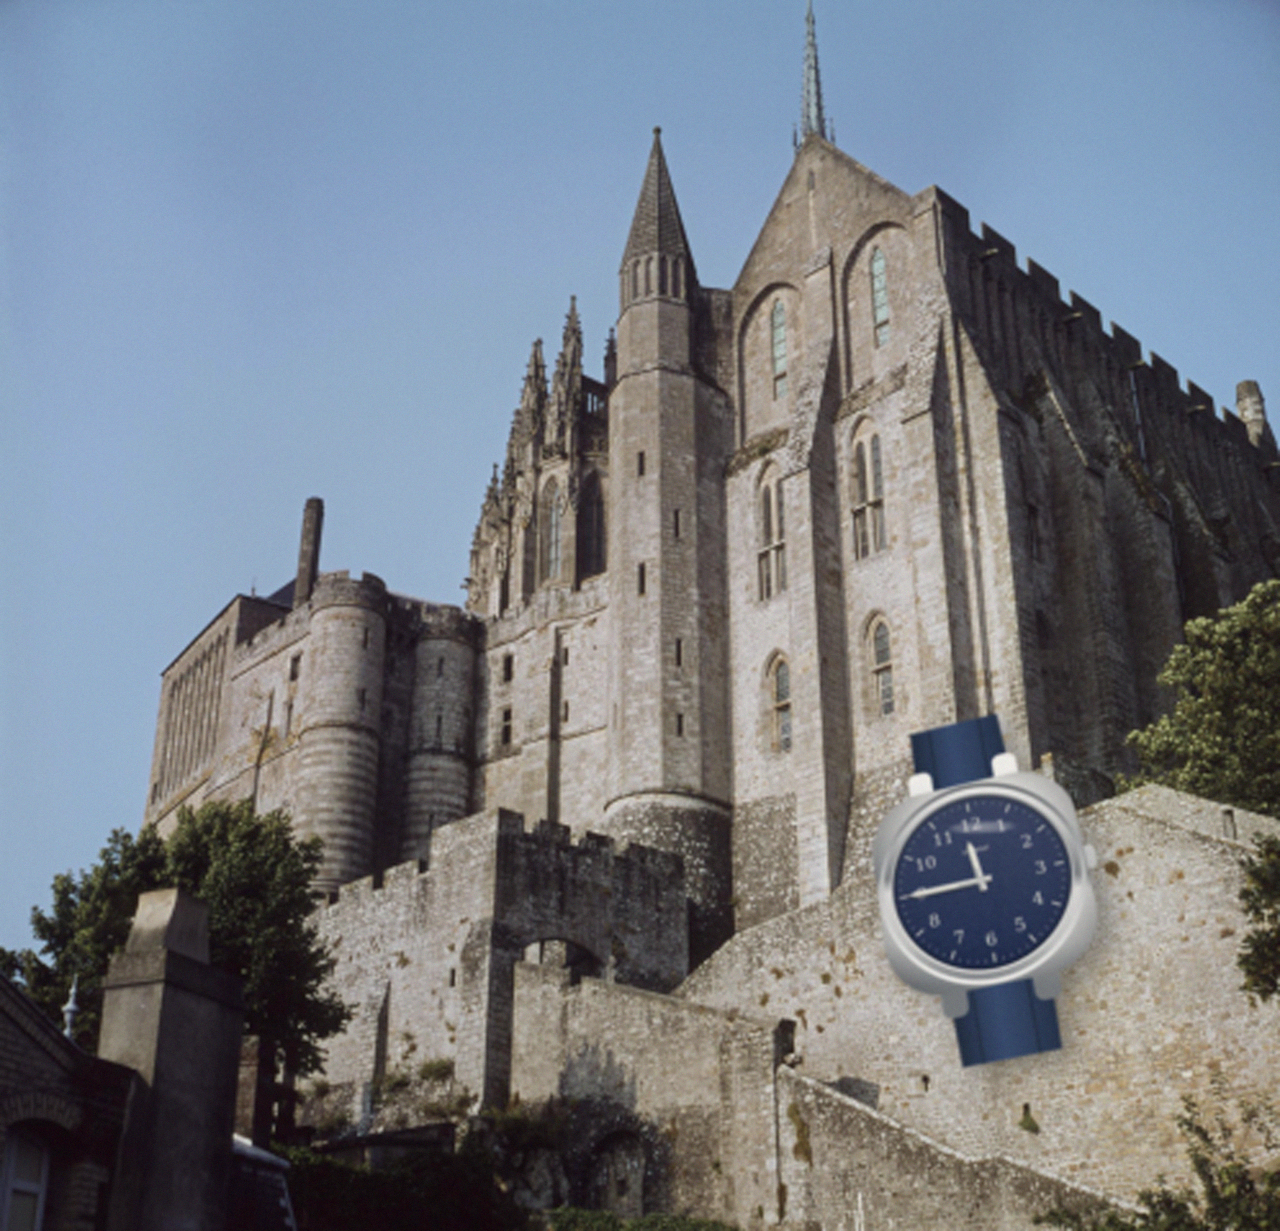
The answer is 11:45
